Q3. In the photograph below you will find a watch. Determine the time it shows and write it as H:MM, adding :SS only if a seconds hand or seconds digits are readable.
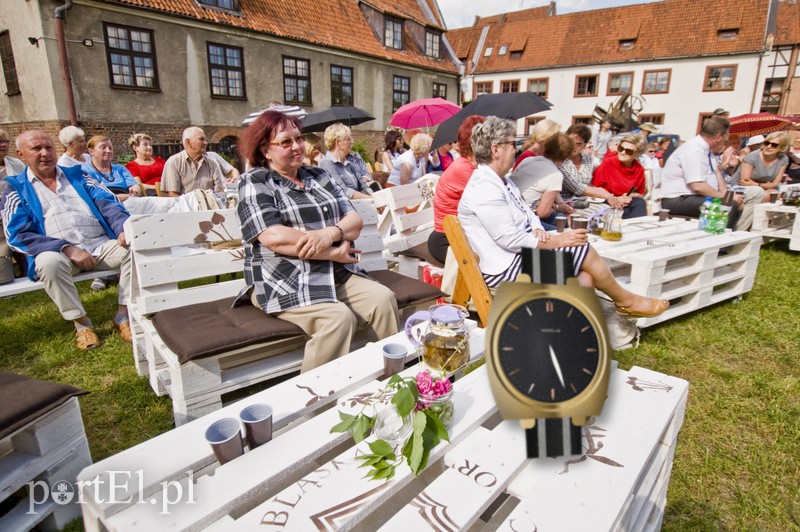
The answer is 5:27
